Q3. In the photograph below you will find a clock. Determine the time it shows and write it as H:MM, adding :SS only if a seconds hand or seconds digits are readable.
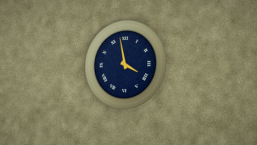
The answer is 3:58
